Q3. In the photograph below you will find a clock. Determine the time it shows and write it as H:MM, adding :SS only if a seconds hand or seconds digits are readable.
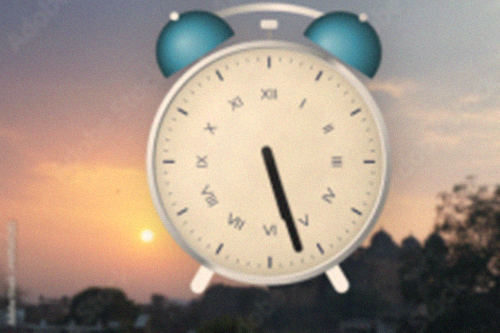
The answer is 5:27
